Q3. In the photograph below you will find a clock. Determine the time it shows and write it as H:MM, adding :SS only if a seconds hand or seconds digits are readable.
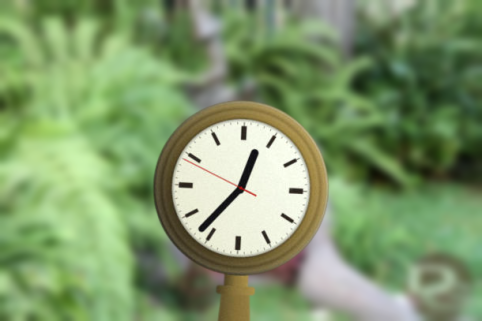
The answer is 12:36:49
